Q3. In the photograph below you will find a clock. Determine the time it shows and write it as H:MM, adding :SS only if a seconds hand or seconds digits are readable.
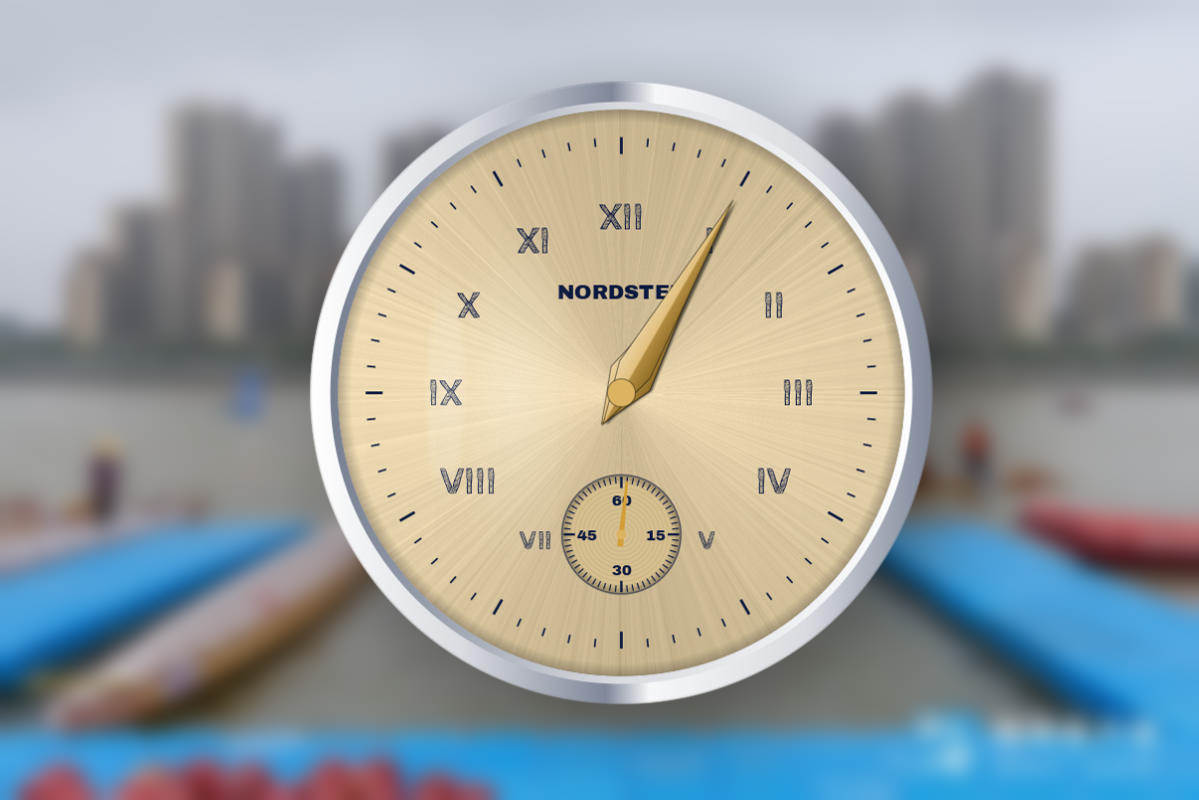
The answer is 1:05:01
